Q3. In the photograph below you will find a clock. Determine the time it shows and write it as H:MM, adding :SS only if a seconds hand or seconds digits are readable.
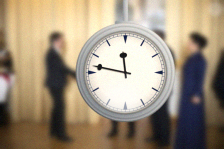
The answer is 11:47
